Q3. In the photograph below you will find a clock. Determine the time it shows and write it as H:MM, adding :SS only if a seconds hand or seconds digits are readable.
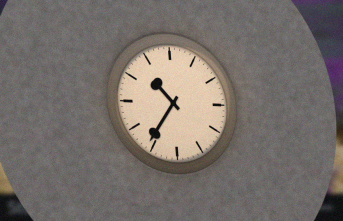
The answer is 10:36
